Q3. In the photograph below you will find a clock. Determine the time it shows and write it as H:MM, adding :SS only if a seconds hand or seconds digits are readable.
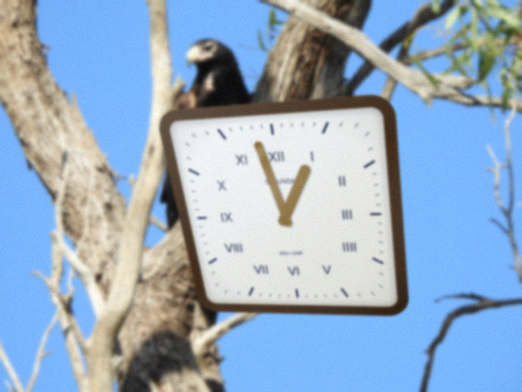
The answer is 12:58
